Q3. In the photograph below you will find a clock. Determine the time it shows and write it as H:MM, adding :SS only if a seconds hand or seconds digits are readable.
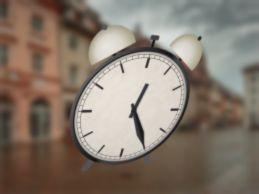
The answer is 12:25
